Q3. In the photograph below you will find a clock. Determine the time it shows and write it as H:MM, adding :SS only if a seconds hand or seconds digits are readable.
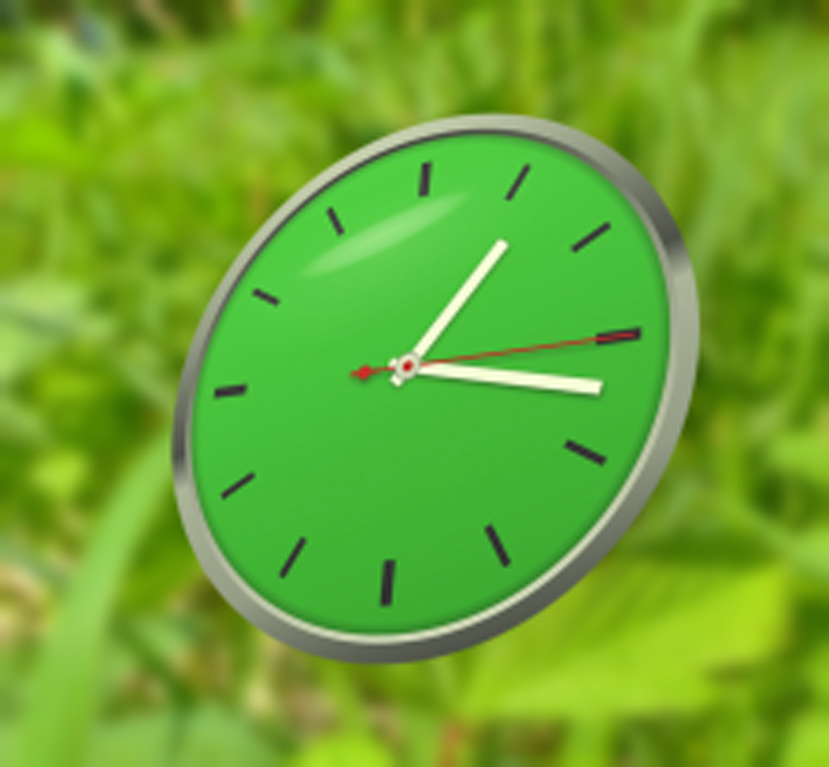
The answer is 1:17:15
